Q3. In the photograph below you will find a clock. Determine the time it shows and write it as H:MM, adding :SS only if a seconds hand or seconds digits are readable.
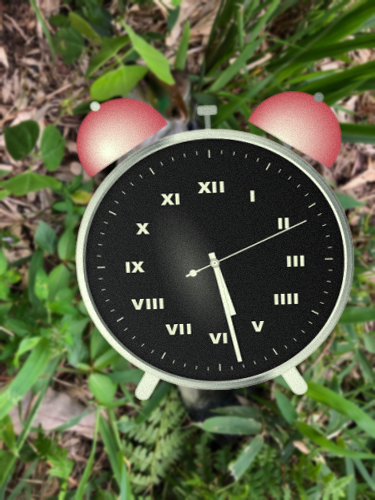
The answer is 5:28:11
